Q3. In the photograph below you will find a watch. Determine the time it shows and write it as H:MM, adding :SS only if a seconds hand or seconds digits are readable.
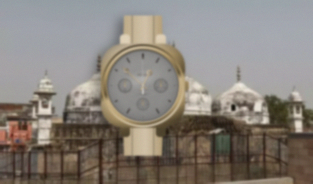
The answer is 12:52
